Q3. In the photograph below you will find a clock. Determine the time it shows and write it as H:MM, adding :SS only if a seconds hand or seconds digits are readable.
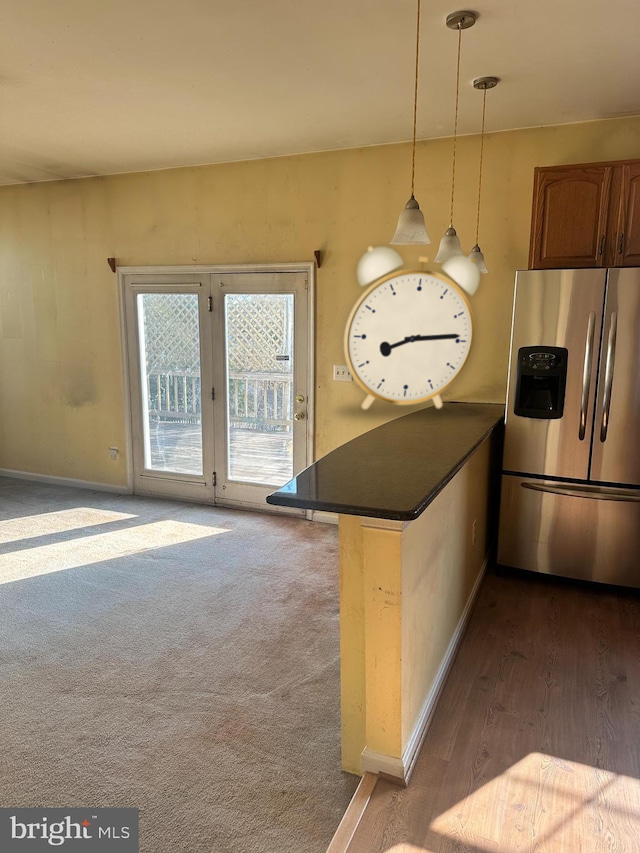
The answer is 8:14
